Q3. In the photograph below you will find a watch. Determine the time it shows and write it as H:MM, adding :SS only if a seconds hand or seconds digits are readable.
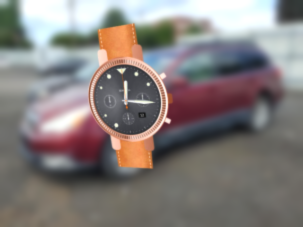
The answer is 12:16
